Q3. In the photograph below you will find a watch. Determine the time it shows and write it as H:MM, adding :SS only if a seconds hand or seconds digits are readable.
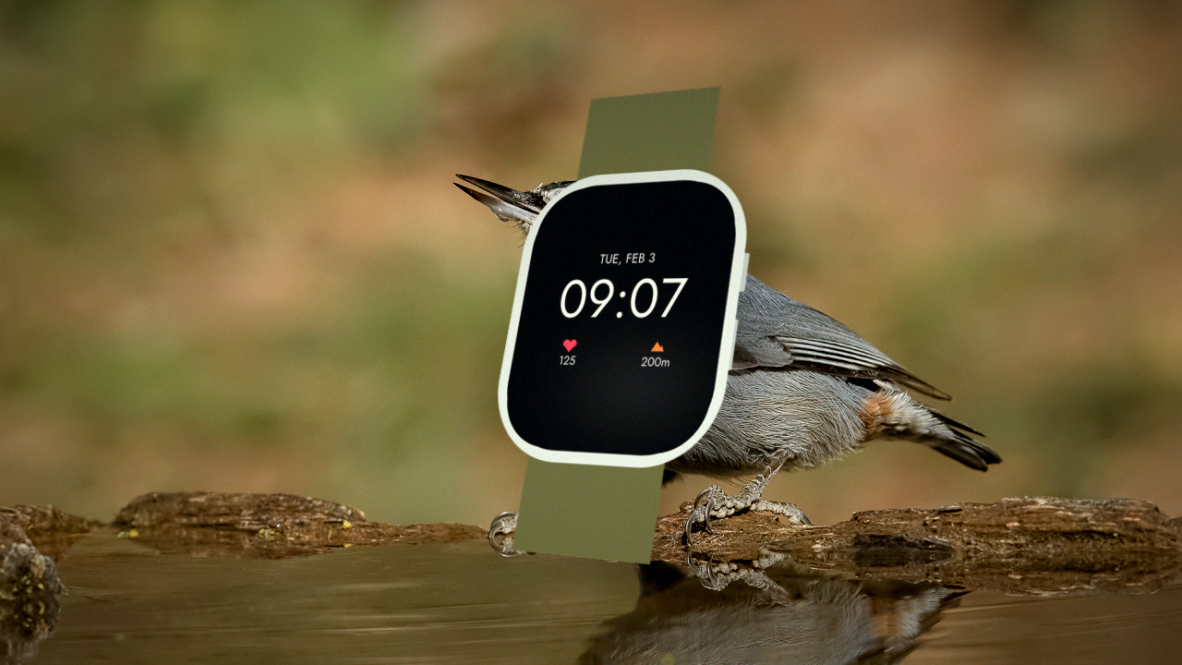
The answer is 9:07
